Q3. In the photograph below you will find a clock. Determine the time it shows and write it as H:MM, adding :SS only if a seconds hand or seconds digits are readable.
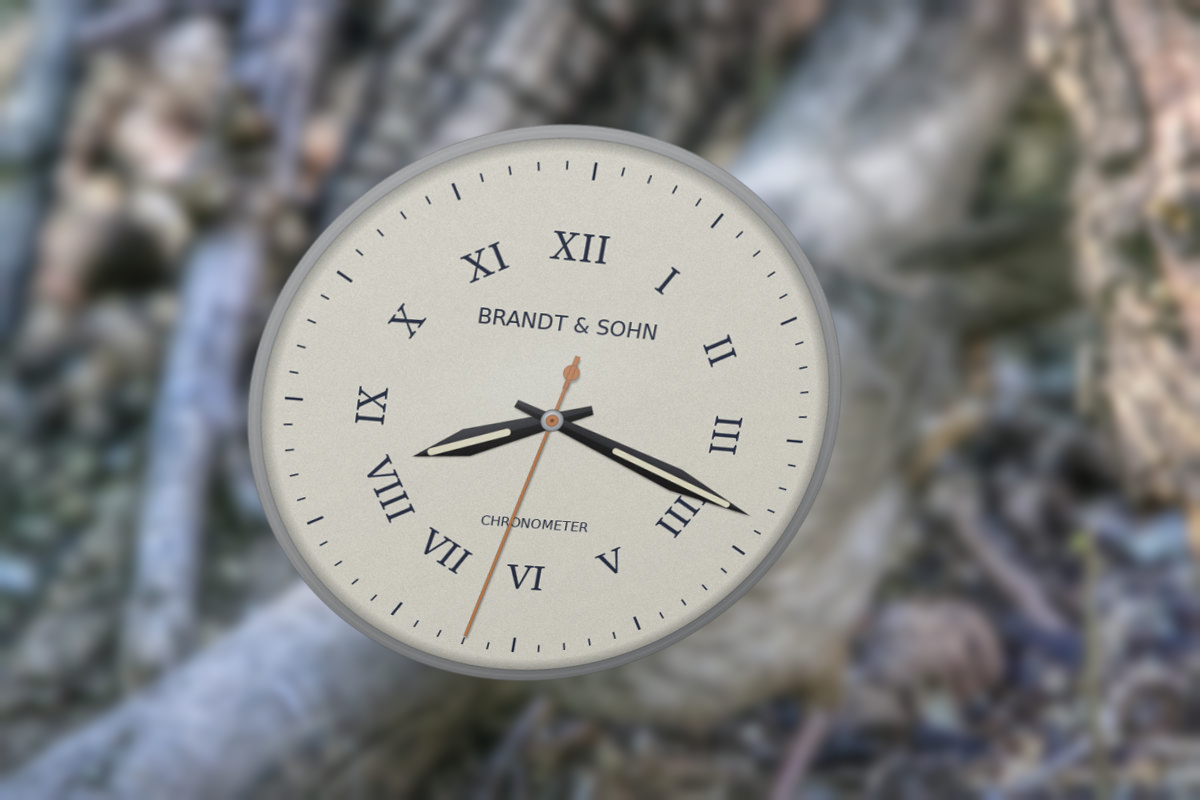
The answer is 8:18:32
